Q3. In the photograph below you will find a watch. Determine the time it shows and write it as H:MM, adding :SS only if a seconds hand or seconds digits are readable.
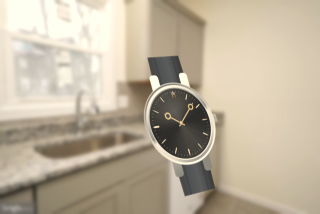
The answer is 10:08
